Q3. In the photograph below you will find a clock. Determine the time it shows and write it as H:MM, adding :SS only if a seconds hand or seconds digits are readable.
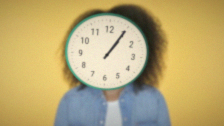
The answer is 1:05
